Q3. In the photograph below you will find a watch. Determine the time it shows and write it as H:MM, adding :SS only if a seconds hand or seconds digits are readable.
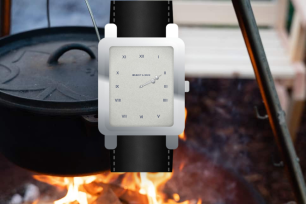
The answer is 2:10
